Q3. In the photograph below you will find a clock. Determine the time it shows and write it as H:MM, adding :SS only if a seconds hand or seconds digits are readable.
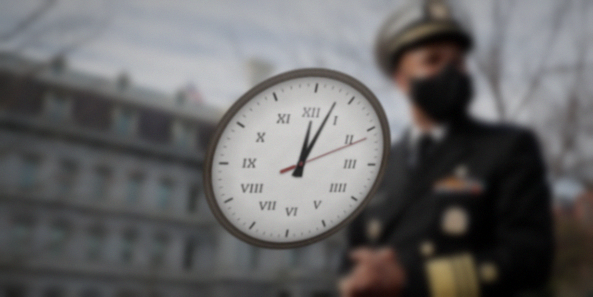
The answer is 12:03:11
